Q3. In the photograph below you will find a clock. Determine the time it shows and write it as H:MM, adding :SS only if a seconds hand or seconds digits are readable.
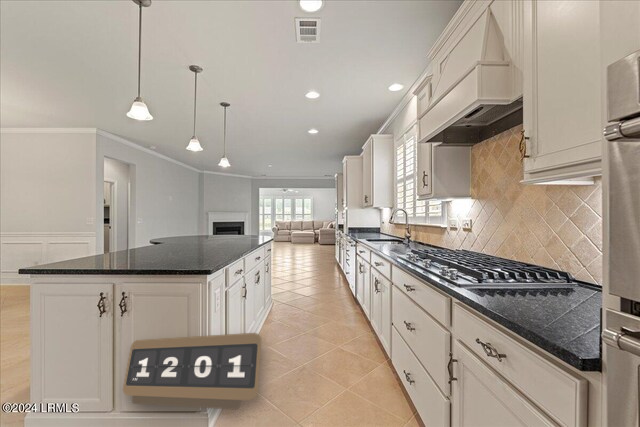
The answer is 12:01
